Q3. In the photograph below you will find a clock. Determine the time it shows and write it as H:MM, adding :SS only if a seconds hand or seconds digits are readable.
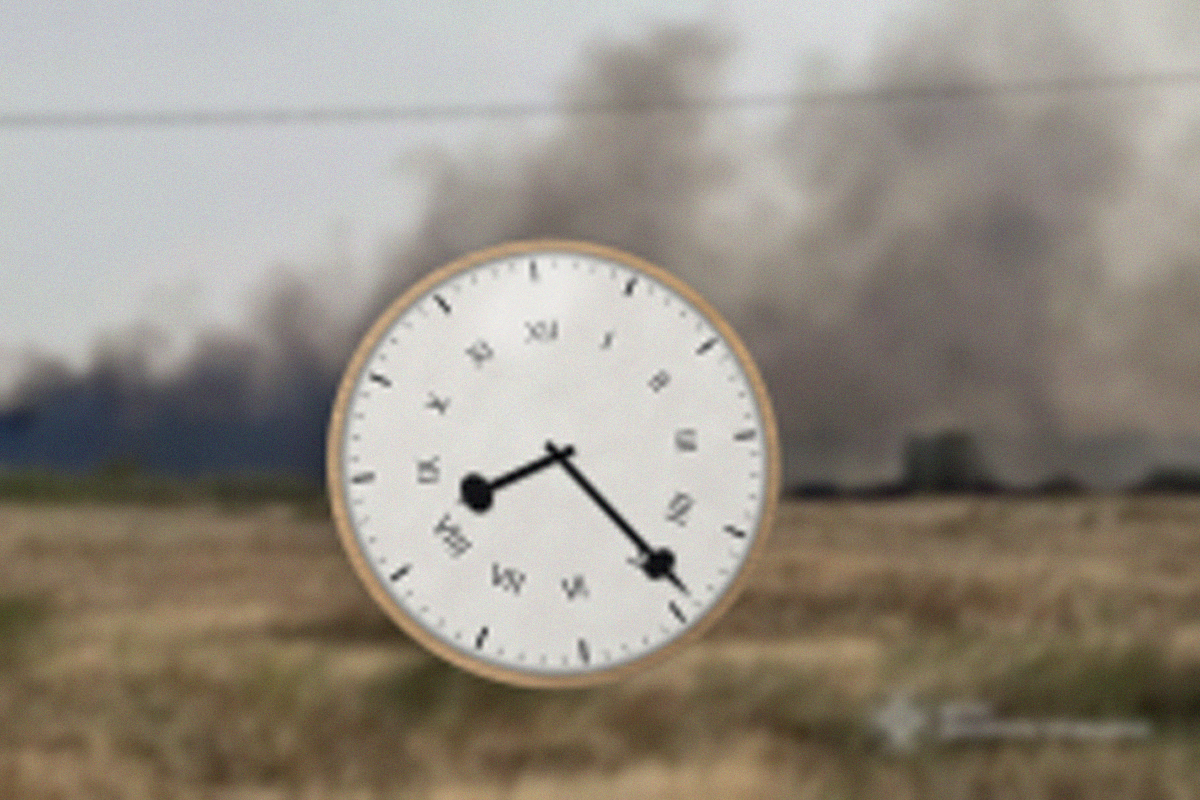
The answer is 8:24
